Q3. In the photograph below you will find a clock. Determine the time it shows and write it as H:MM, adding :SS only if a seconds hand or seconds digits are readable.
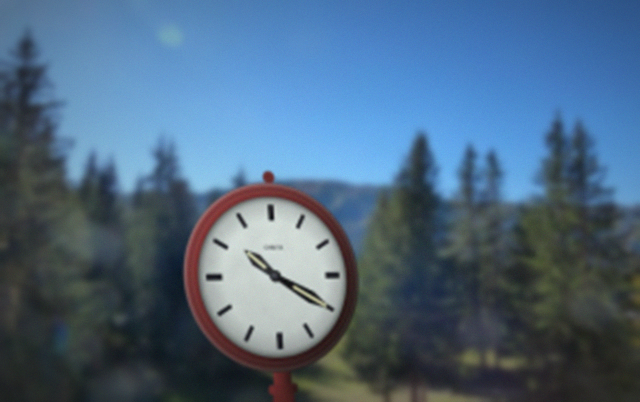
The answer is 10:20
